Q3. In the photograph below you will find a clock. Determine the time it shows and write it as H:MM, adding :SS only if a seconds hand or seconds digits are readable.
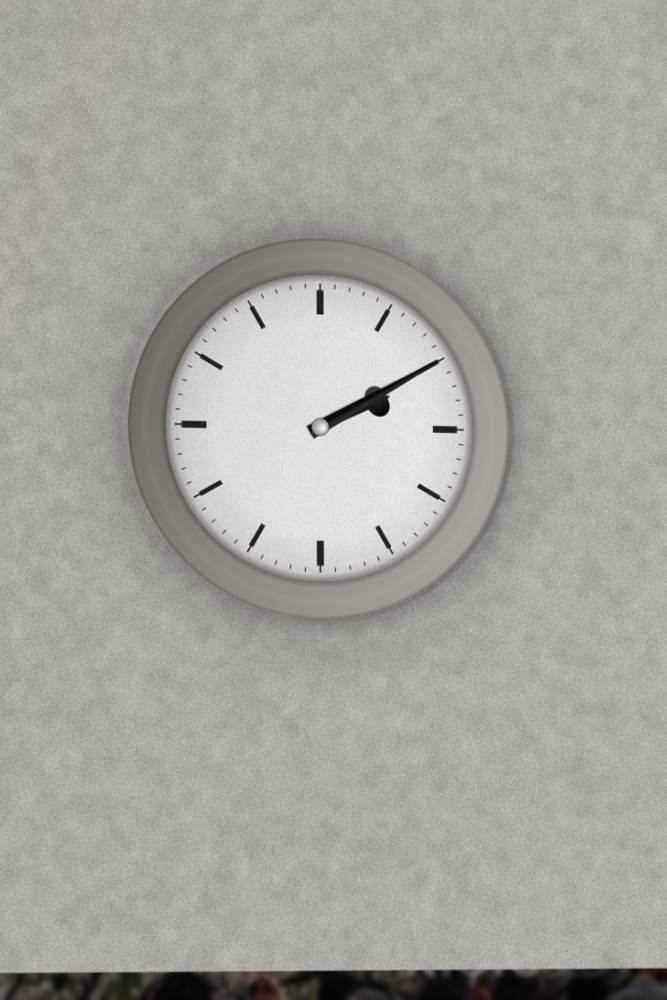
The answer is 2:10
